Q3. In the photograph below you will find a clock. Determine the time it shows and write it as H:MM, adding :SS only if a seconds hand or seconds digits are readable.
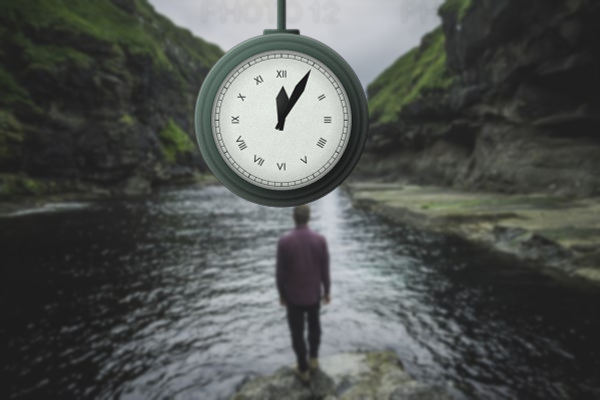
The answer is 12:05
